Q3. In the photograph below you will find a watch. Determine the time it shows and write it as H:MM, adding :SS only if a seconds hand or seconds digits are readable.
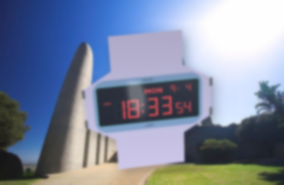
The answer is 18:33
